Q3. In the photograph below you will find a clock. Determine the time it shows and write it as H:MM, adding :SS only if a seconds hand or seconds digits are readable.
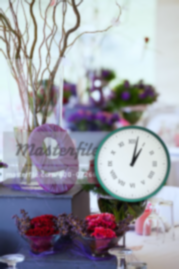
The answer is 1:02
